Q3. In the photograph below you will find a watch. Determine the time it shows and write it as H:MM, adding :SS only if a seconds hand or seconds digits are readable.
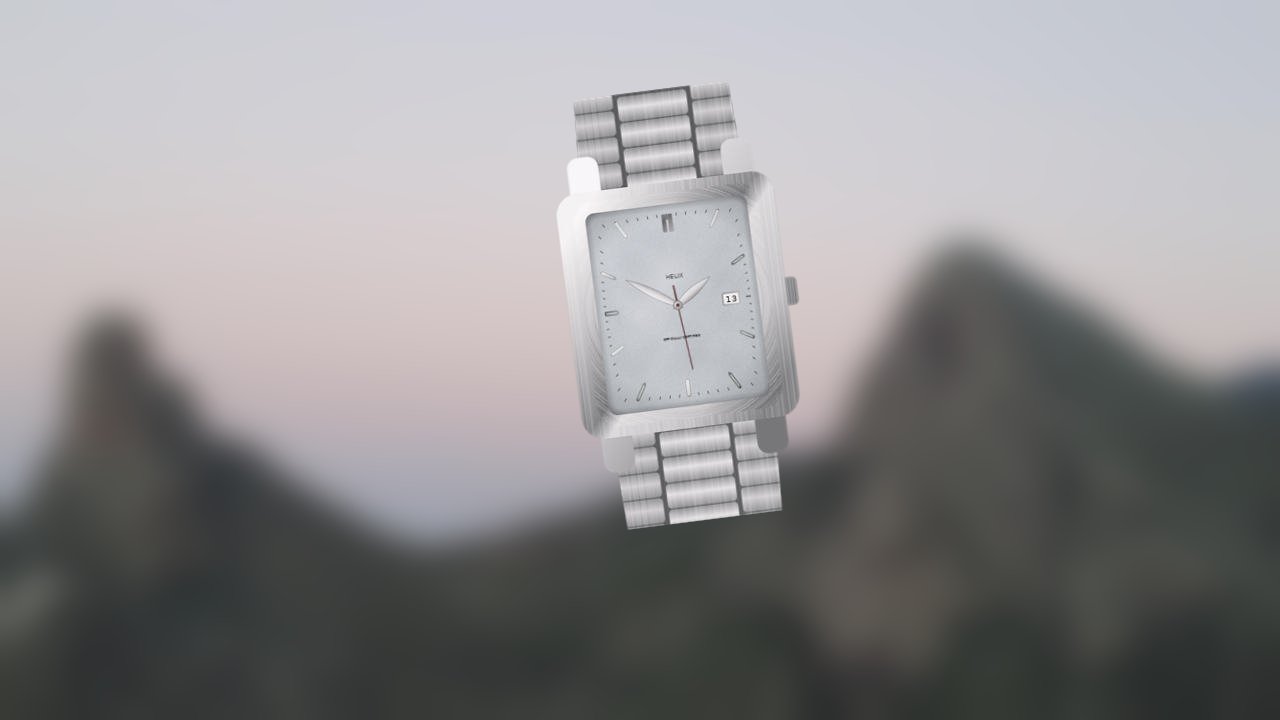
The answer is 1:50:29
